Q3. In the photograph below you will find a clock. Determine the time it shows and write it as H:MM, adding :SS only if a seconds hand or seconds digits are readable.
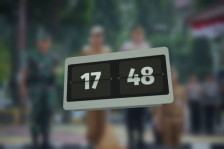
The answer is 17:48
